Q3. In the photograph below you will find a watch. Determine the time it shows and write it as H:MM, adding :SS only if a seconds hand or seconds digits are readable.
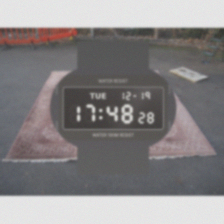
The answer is 17:48:28
